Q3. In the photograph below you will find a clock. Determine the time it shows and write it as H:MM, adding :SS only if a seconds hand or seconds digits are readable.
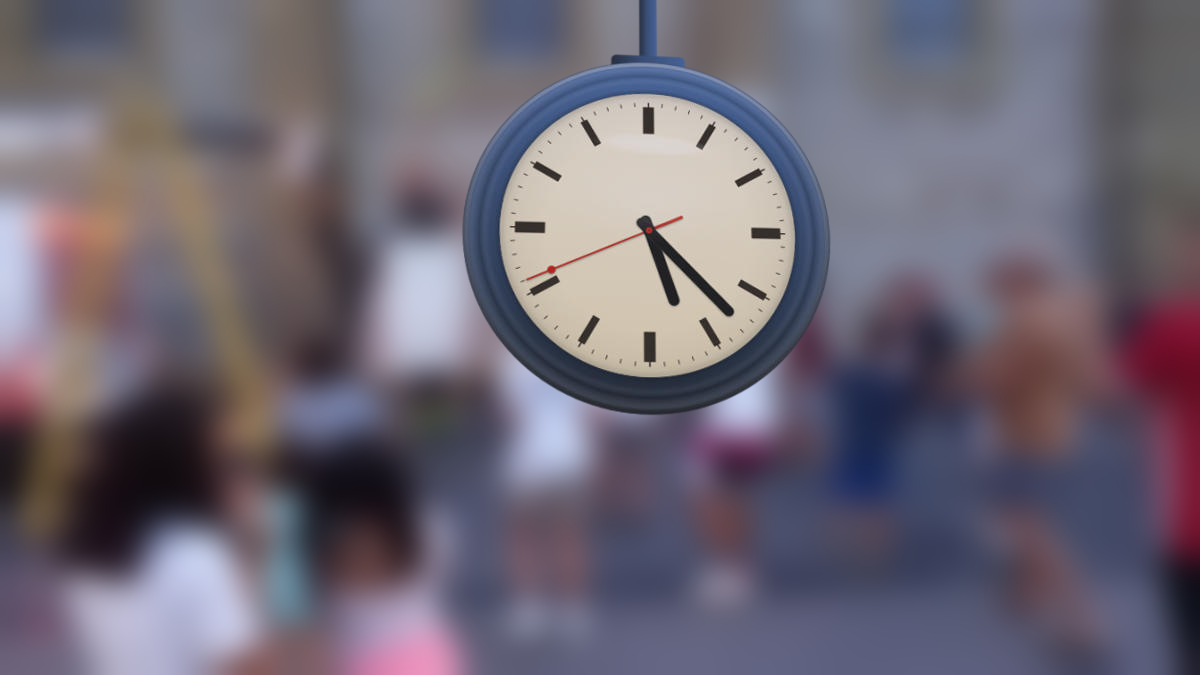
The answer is 5:22:41
